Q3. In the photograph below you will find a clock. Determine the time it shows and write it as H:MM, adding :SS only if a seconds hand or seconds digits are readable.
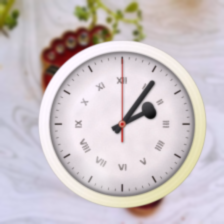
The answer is 2:06:00
